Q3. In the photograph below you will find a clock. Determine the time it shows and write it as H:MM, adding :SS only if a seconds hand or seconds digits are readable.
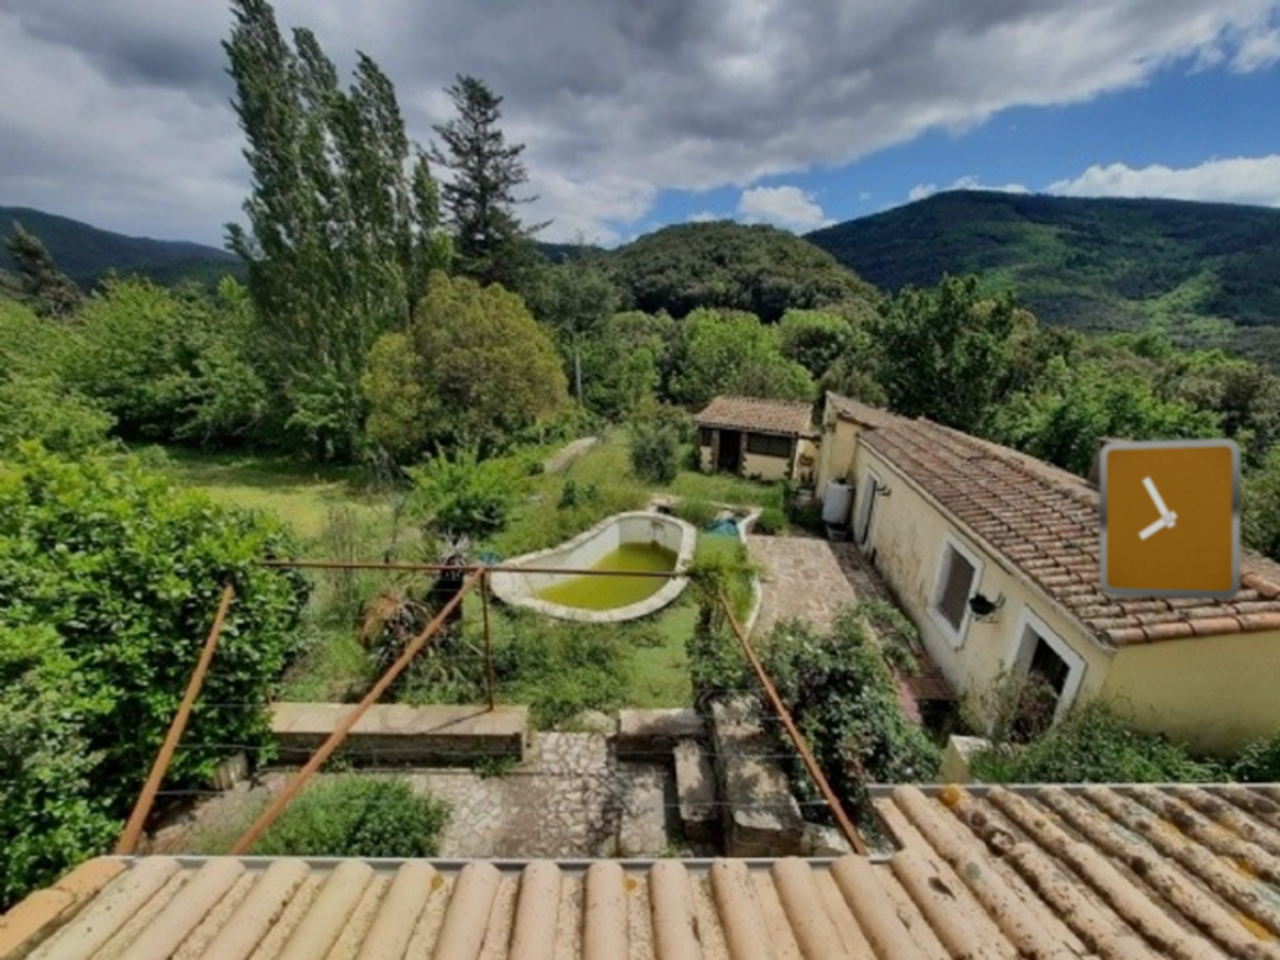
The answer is 7:55
